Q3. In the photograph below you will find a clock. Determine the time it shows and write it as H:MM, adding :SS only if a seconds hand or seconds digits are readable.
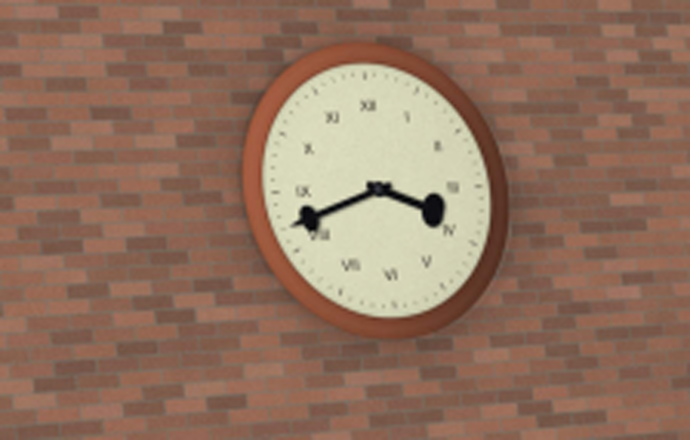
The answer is 3:42
